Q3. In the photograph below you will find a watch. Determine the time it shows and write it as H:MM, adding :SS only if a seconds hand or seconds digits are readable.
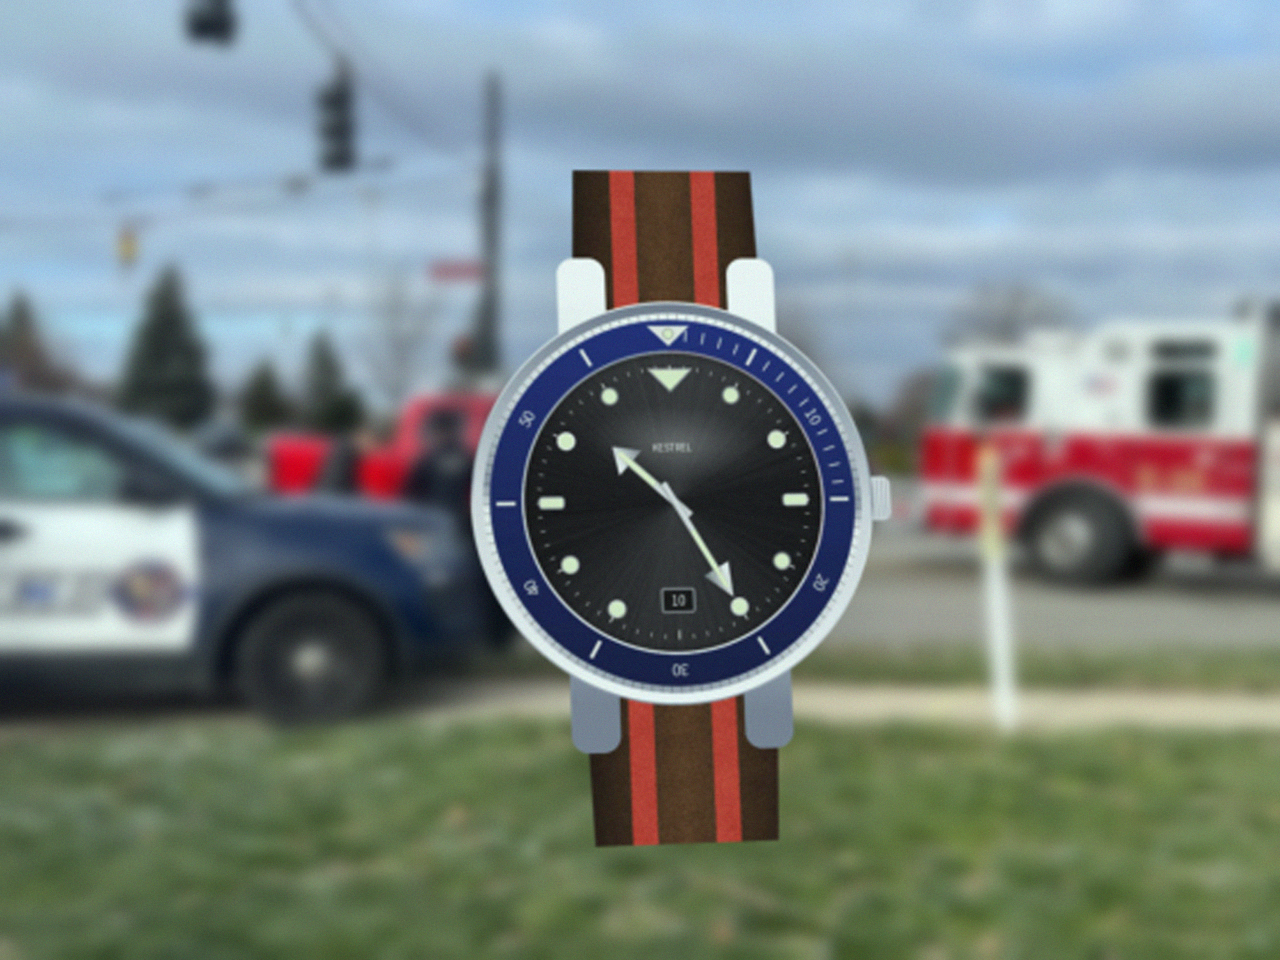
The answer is 10:25
